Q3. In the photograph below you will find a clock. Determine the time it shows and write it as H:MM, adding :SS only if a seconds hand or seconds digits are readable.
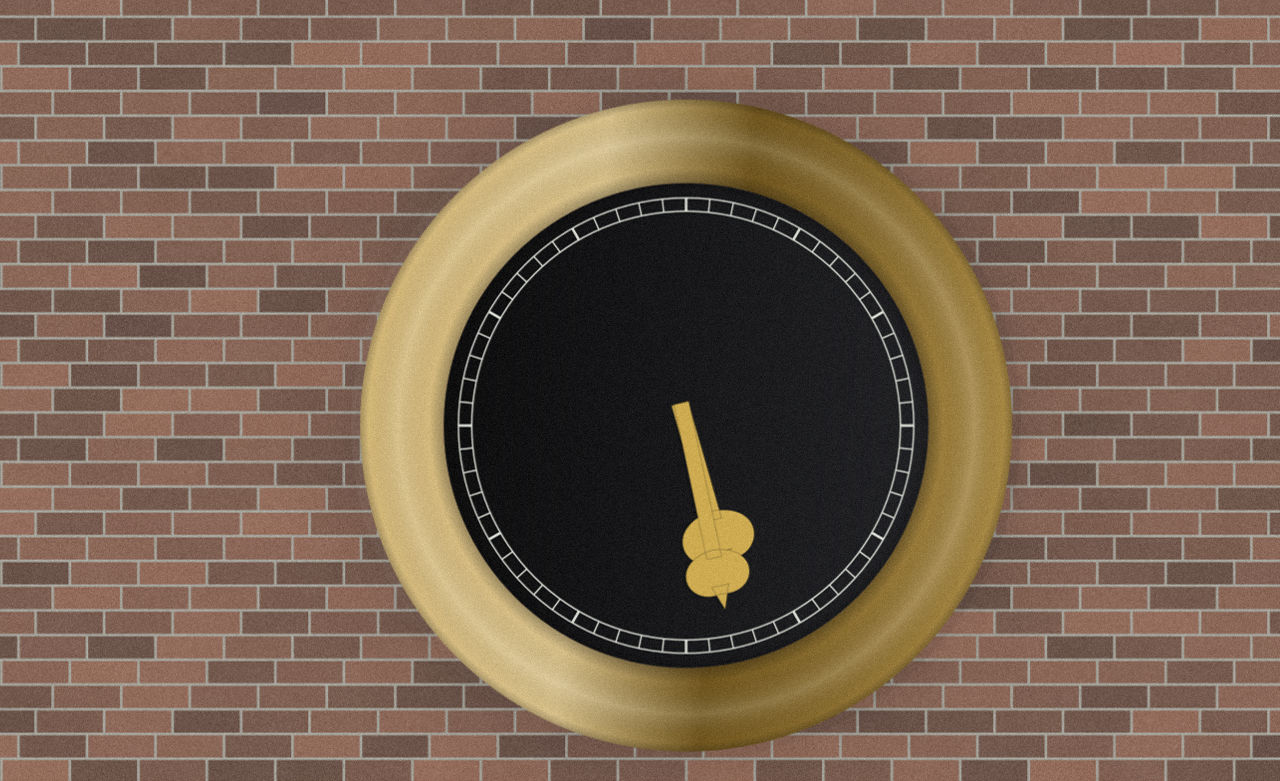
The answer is 5:28
